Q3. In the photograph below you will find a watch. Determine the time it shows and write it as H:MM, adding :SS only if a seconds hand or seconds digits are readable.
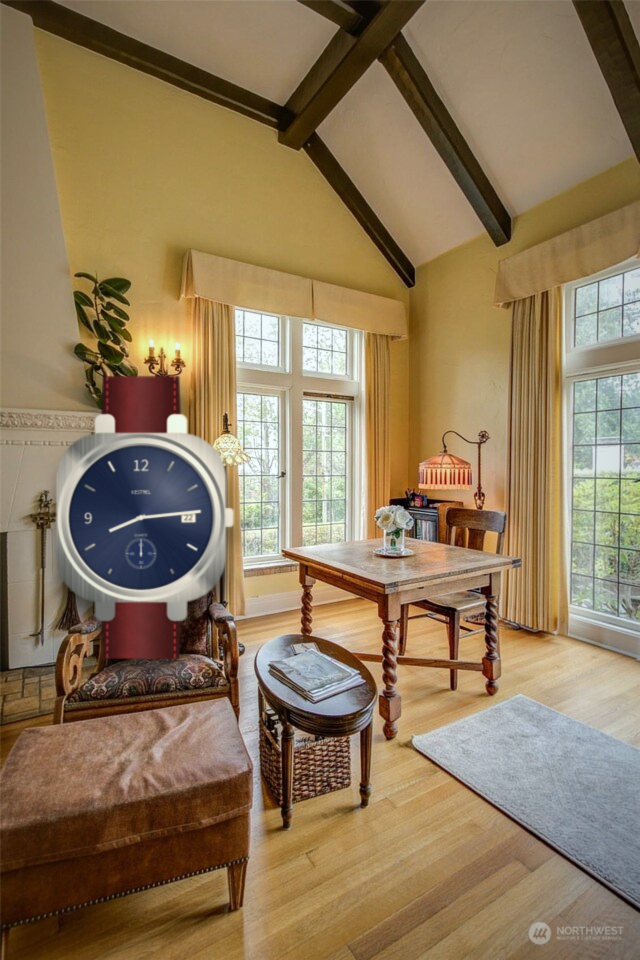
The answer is 8:14
